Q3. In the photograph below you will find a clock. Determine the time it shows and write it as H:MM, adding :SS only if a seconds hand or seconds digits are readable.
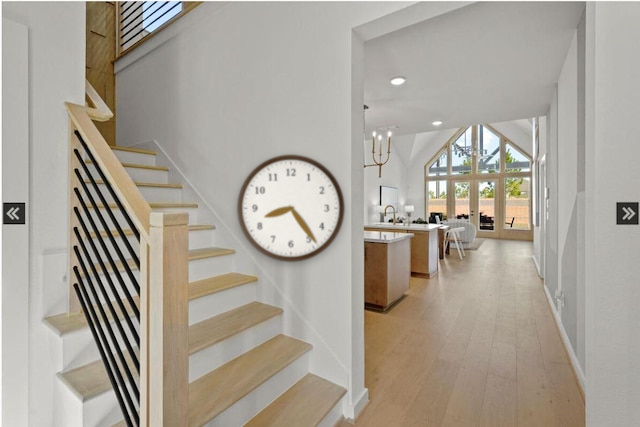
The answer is 8:24
